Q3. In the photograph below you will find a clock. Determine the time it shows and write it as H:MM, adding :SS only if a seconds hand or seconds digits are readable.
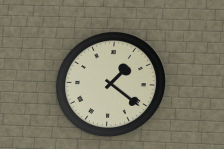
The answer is 1:21
